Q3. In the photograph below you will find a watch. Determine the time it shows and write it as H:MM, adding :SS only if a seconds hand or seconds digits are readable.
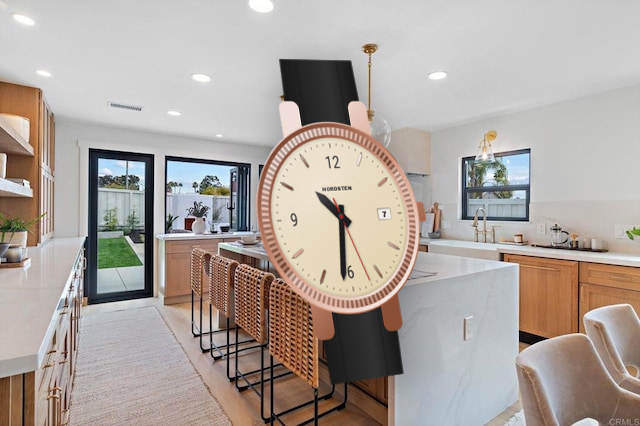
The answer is 10:31:27
